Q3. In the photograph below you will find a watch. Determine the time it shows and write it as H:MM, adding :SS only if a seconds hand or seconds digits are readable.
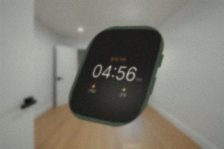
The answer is 4:56
